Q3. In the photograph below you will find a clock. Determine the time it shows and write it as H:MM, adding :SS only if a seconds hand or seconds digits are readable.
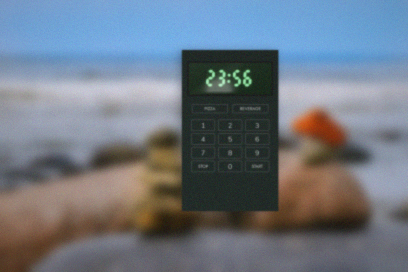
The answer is 23:56
